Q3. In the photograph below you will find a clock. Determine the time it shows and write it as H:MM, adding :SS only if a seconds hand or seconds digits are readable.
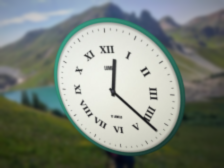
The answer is 12:22
